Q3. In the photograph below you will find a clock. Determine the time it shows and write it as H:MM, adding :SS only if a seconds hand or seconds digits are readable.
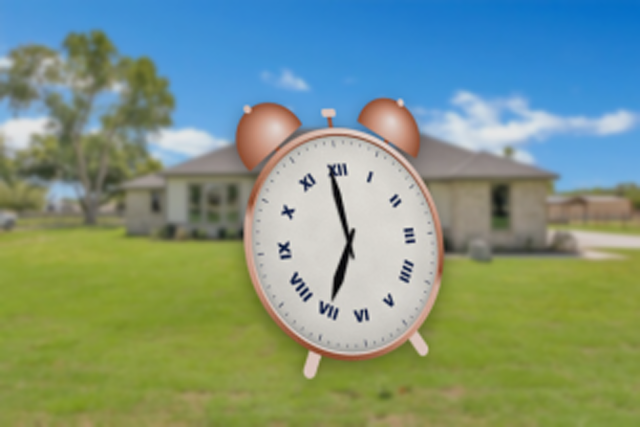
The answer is 6:59
